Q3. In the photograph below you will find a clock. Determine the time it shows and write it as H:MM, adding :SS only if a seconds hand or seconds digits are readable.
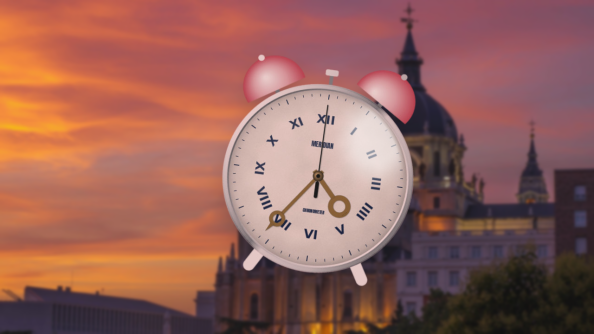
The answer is 4:36:00
